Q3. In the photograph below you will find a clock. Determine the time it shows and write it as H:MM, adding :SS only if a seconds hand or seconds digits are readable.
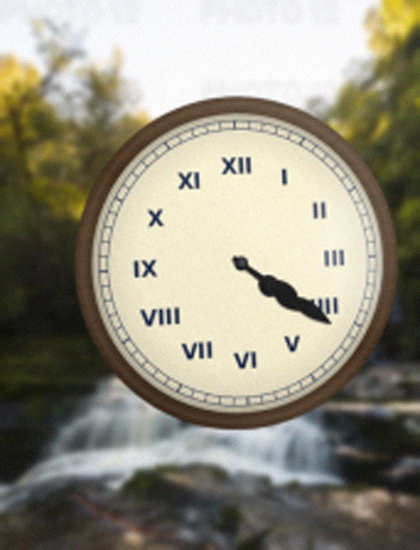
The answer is 4:21
